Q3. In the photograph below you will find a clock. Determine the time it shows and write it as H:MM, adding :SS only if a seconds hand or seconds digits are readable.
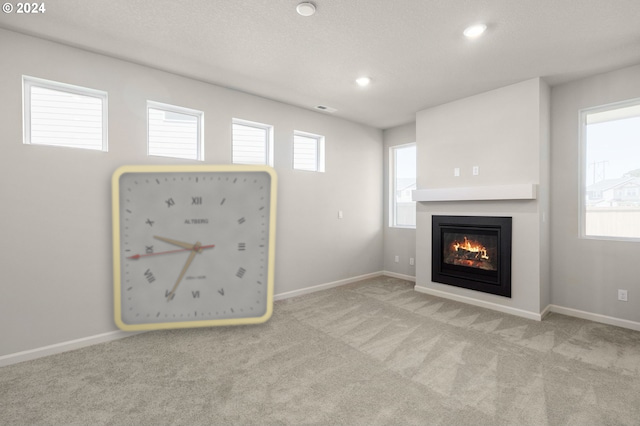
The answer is 9:34:44
